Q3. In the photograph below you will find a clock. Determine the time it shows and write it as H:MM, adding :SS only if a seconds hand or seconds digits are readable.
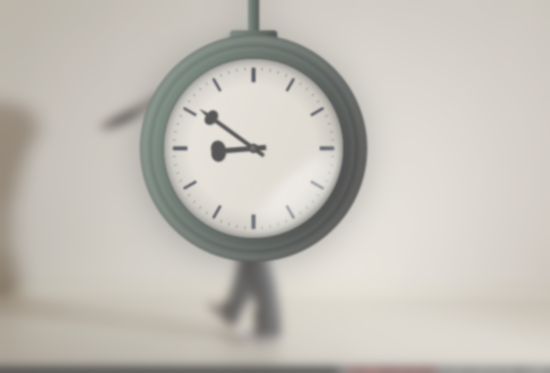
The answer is 8:51
